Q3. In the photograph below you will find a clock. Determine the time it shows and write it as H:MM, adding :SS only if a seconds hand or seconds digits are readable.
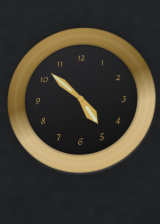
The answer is 4:52
